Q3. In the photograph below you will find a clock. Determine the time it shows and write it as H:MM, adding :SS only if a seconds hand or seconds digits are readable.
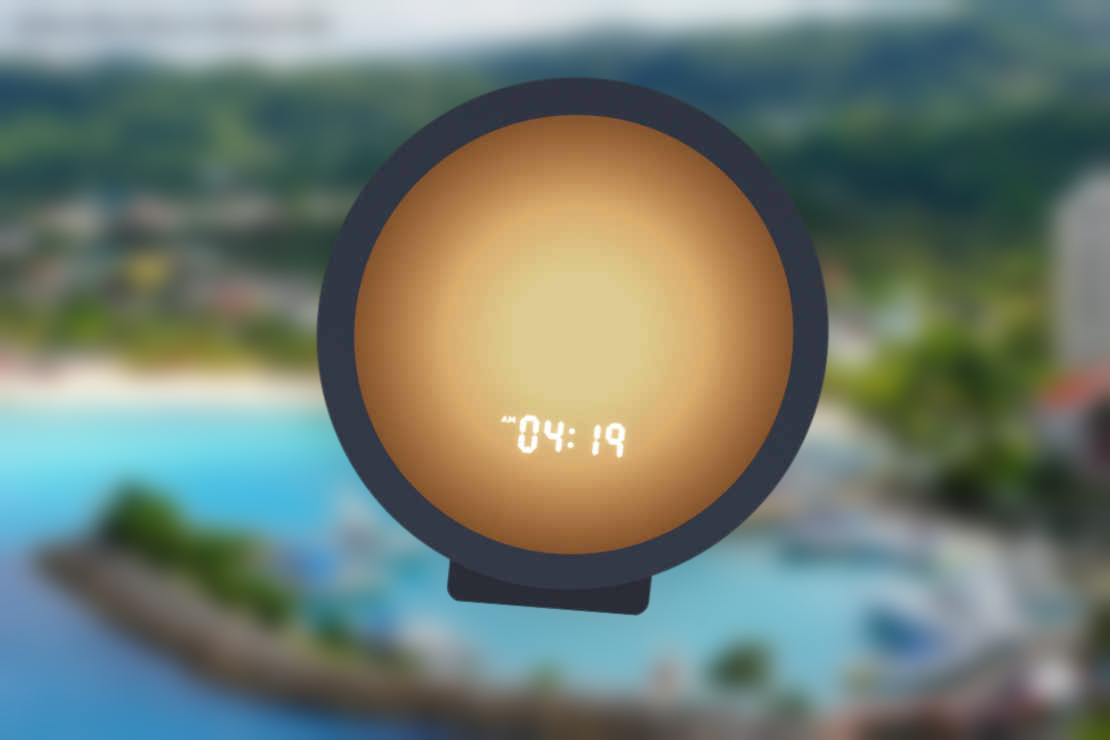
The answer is 4:19
